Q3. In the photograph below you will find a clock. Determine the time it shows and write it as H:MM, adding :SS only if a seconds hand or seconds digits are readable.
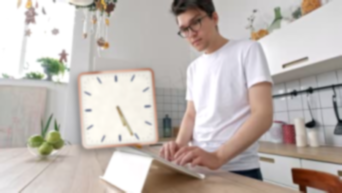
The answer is 5:26
